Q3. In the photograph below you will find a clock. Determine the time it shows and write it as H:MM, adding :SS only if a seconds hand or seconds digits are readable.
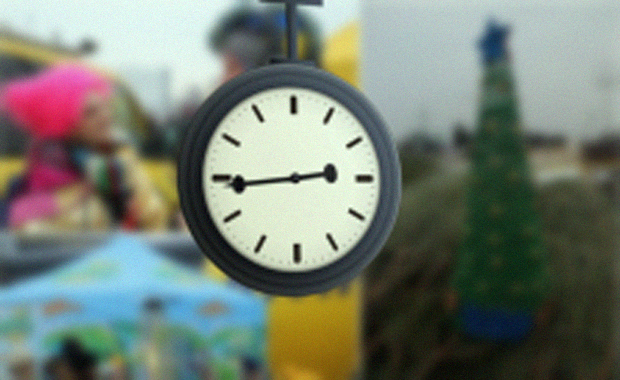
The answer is 2:44
